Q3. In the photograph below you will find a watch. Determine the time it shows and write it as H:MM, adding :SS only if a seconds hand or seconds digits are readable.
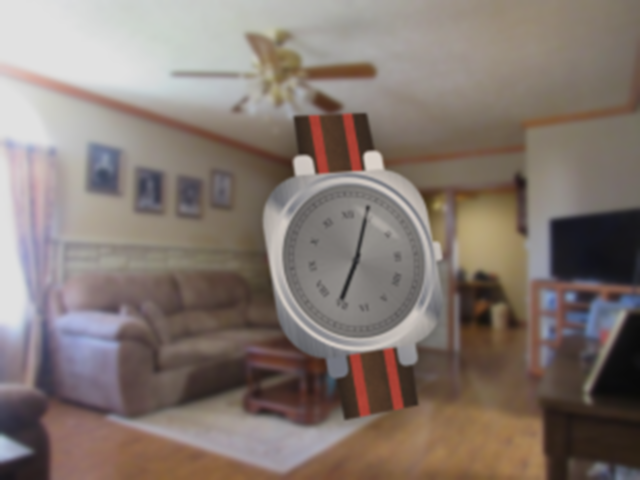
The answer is 7:04
